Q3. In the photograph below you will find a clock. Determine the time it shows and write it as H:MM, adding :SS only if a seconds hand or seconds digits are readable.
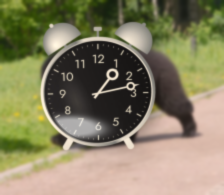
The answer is 1:13
